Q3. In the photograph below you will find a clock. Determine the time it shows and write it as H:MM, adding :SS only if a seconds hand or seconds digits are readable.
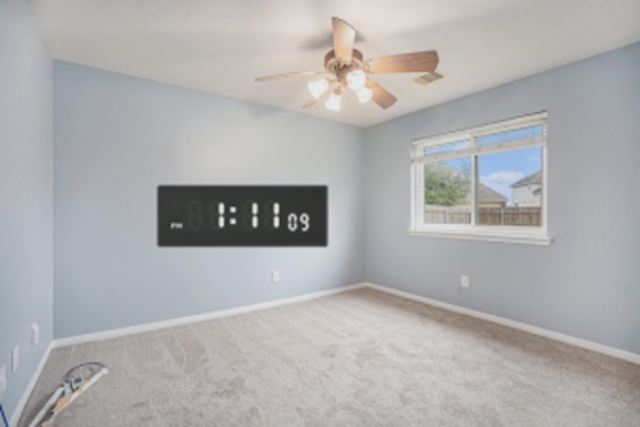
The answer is 1:11:09
